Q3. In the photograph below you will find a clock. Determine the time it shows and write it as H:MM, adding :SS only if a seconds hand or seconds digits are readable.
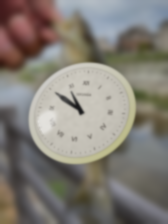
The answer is 10:50
